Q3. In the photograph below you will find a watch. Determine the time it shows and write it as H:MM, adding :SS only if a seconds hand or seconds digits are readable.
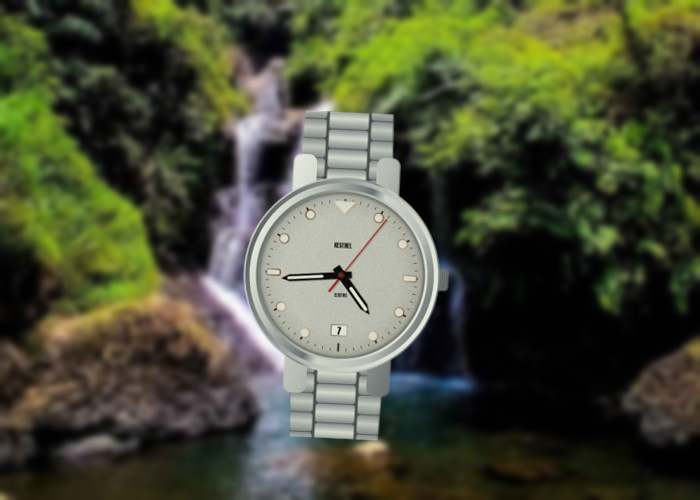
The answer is 4:44:06
